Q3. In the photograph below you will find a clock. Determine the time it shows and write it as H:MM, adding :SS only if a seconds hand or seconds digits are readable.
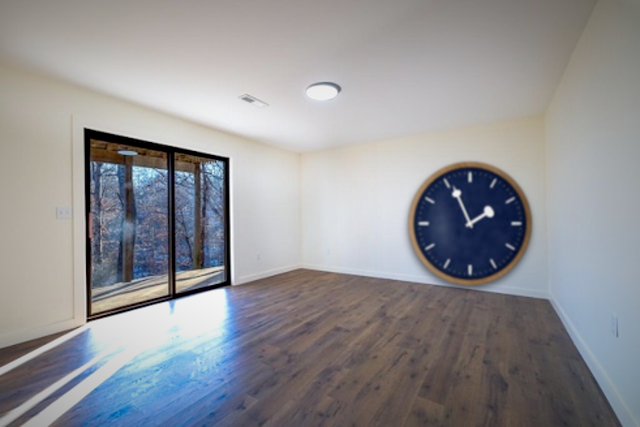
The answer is 1:56
